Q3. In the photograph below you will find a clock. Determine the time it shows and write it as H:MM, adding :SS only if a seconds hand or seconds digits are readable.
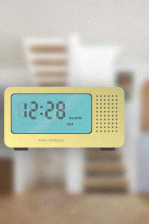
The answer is 12:28
